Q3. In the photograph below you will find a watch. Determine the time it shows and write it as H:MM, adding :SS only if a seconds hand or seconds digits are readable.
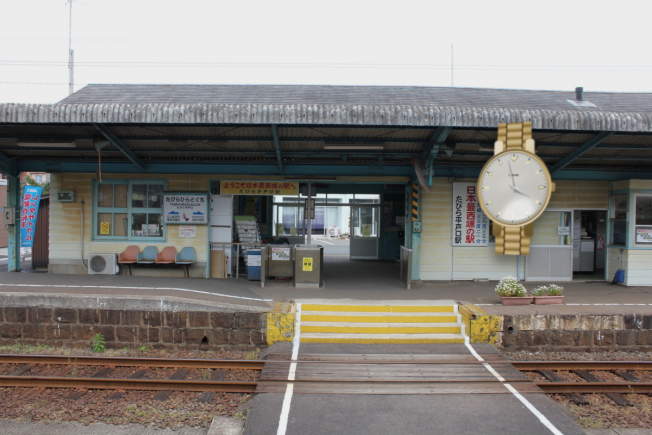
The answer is 3:58
